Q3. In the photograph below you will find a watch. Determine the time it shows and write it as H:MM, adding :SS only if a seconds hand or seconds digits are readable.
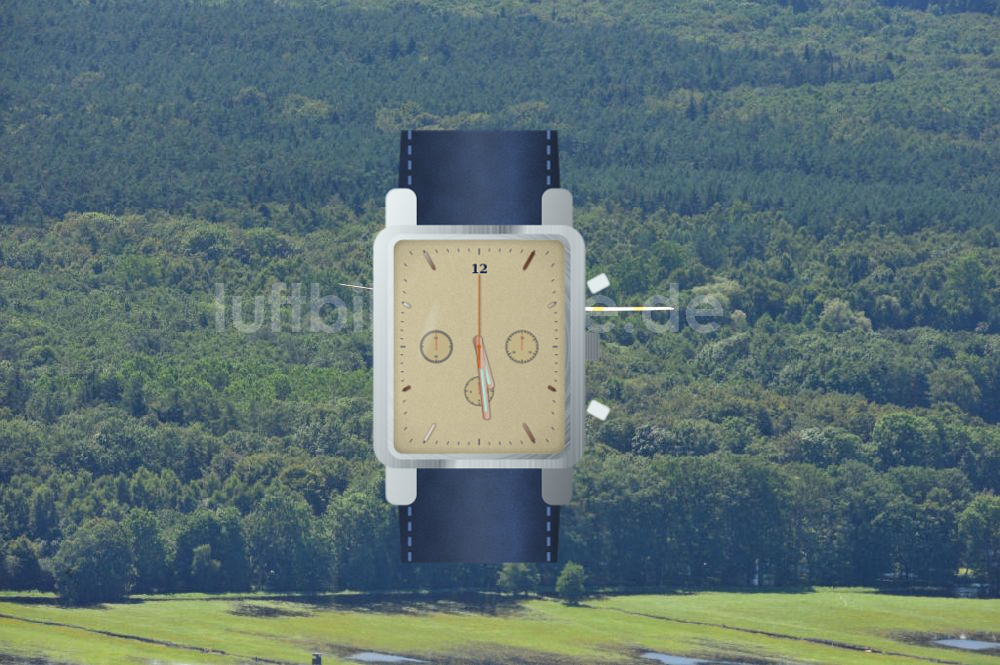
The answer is 5:29
